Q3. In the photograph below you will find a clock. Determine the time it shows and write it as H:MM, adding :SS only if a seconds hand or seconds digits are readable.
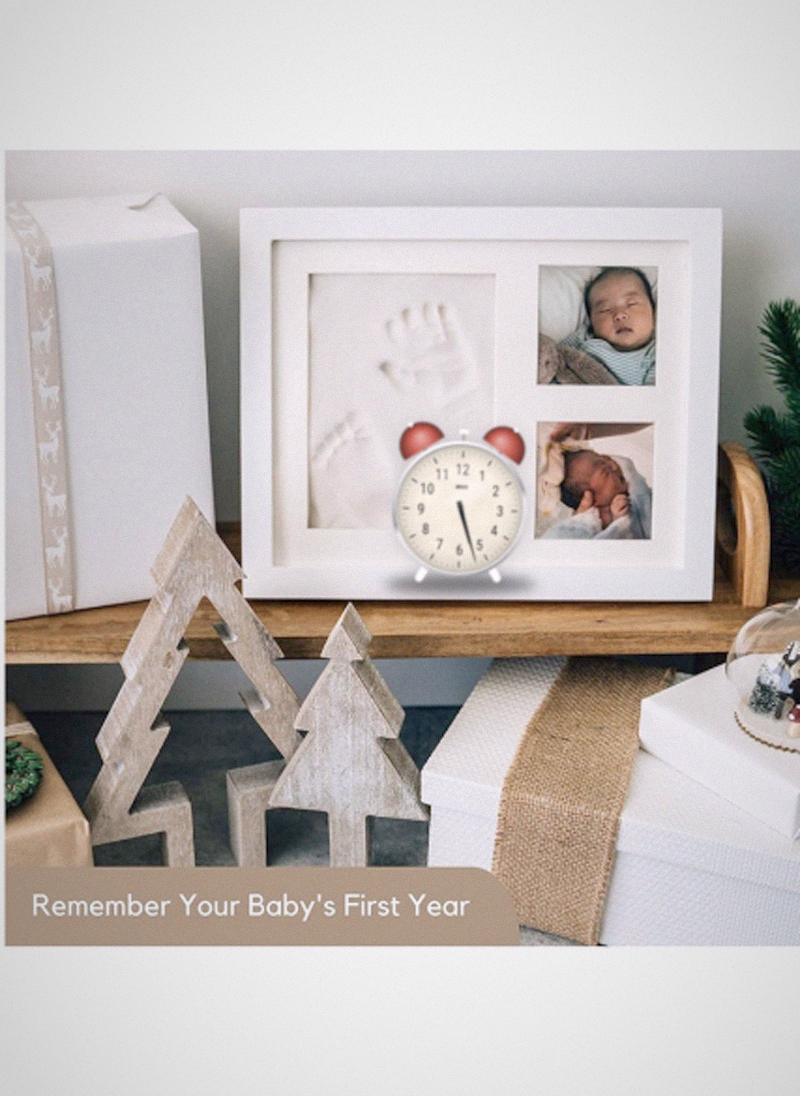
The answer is 5:27
